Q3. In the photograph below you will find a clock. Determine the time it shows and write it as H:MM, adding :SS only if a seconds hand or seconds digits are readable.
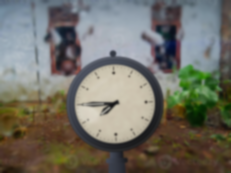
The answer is 7:45
